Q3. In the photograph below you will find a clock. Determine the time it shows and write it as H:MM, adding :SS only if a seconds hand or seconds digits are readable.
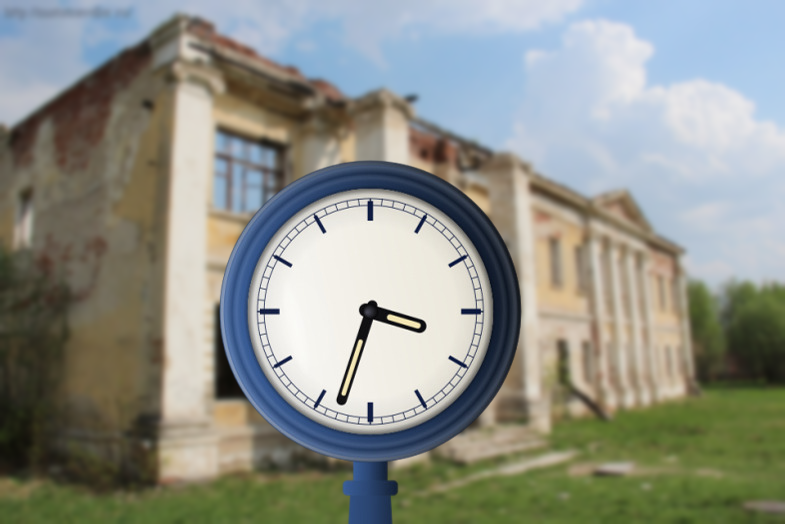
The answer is 3:33
